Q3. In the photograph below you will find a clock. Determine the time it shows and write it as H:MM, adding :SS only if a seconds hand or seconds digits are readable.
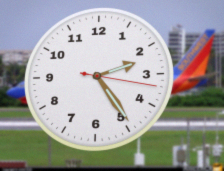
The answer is 2:24:17
